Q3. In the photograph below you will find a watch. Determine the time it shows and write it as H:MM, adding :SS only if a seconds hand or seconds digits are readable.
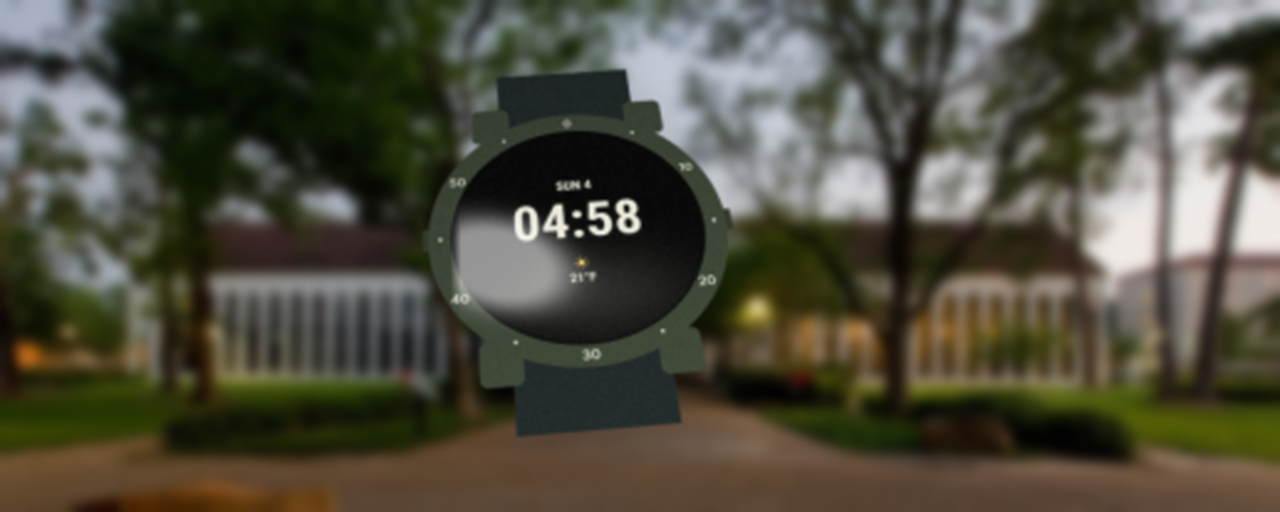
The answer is 4:58
